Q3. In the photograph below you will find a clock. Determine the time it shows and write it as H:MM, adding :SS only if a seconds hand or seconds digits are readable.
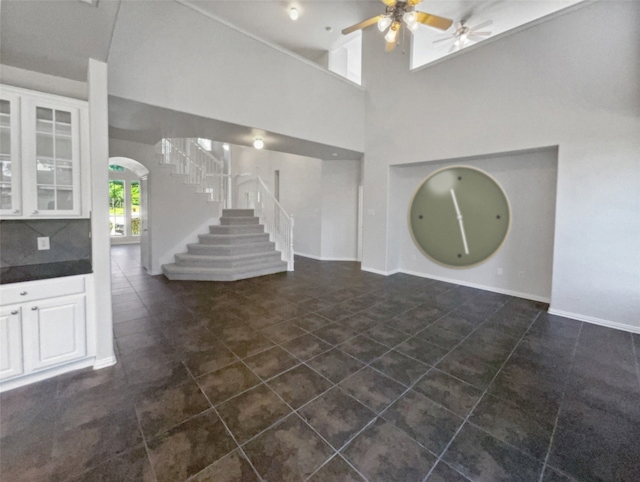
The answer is 11:28
